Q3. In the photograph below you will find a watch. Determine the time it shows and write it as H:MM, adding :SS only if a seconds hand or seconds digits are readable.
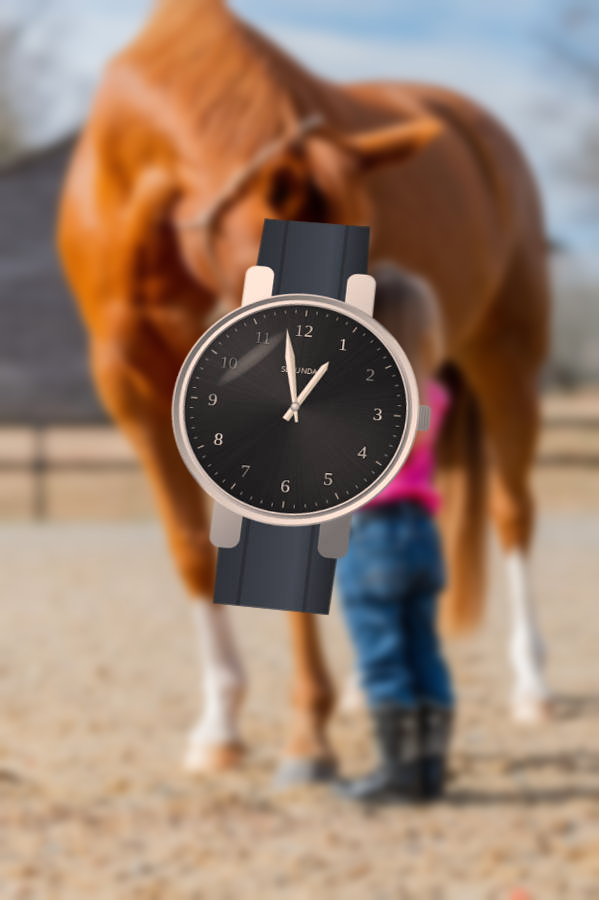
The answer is 12:58
